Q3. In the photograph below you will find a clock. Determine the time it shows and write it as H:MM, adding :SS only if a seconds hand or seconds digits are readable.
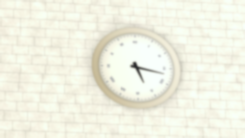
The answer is 5:17
